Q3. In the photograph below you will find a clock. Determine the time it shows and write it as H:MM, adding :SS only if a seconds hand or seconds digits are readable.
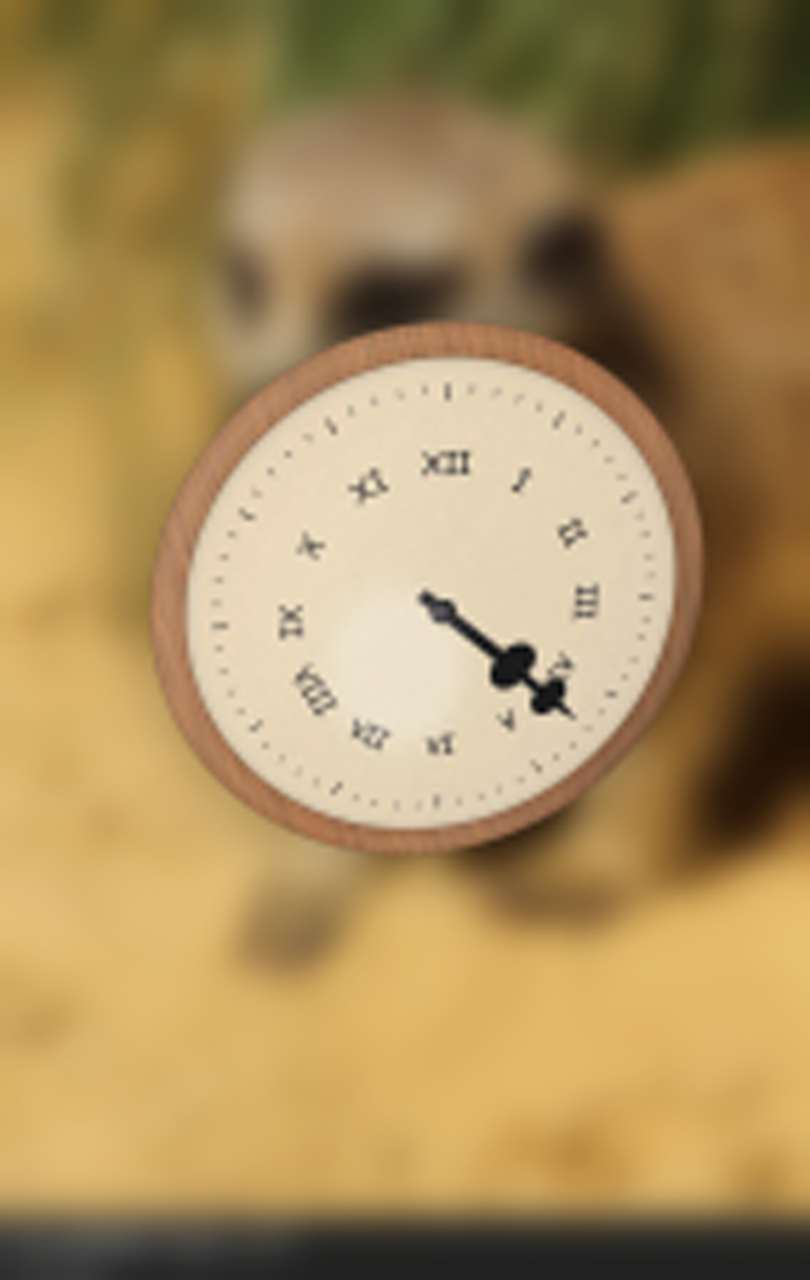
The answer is 4:22
